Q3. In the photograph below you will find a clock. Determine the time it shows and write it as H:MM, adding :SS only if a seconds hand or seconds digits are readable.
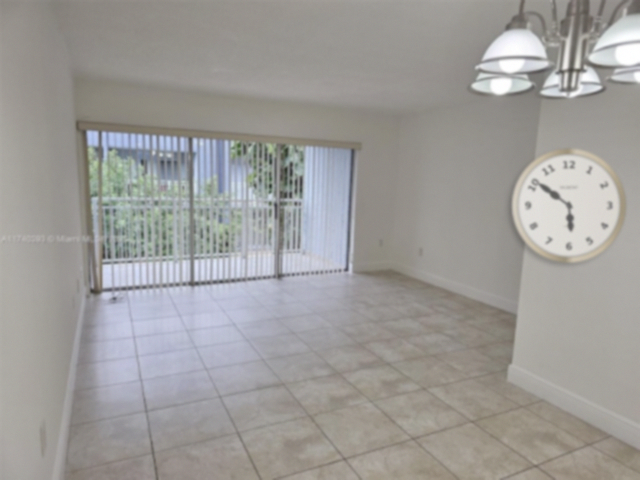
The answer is 5:51
